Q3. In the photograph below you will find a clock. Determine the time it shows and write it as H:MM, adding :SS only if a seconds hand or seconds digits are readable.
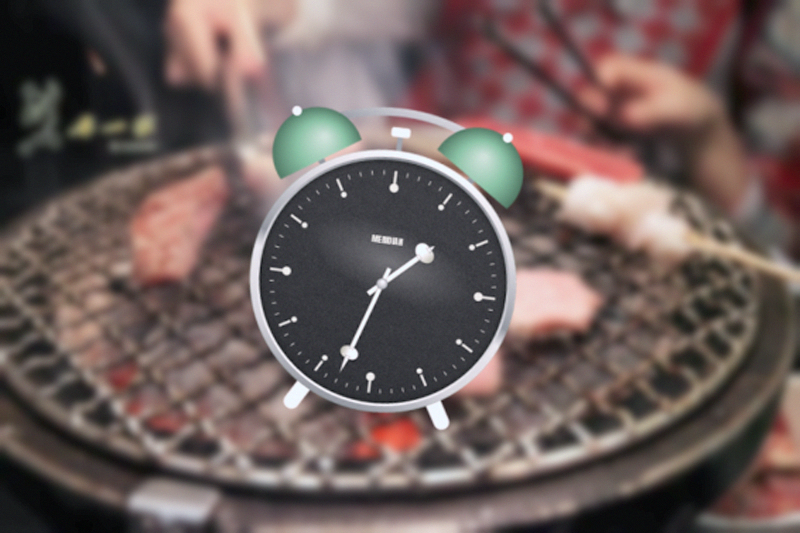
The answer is 1:33
